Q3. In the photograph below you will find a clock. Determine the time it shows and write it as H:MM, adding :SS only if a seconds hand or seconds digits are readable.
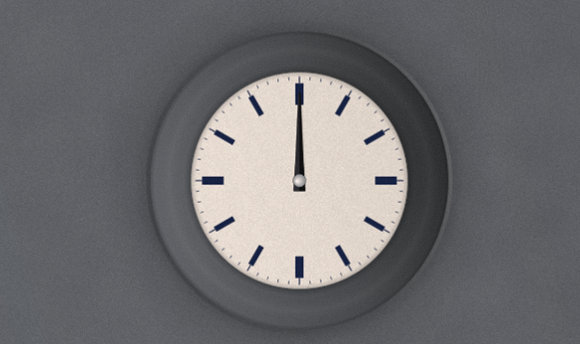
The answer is 12:00
